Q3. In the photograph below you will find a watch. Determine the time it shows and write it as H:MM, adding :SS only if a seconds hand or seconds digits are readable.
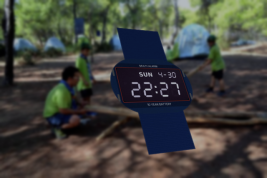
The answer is 22:27
